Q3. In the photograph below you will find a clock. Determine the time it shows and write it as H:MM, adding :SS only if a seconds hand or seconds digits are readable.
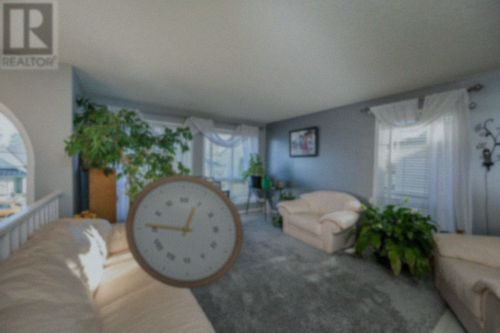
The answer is 12:46
